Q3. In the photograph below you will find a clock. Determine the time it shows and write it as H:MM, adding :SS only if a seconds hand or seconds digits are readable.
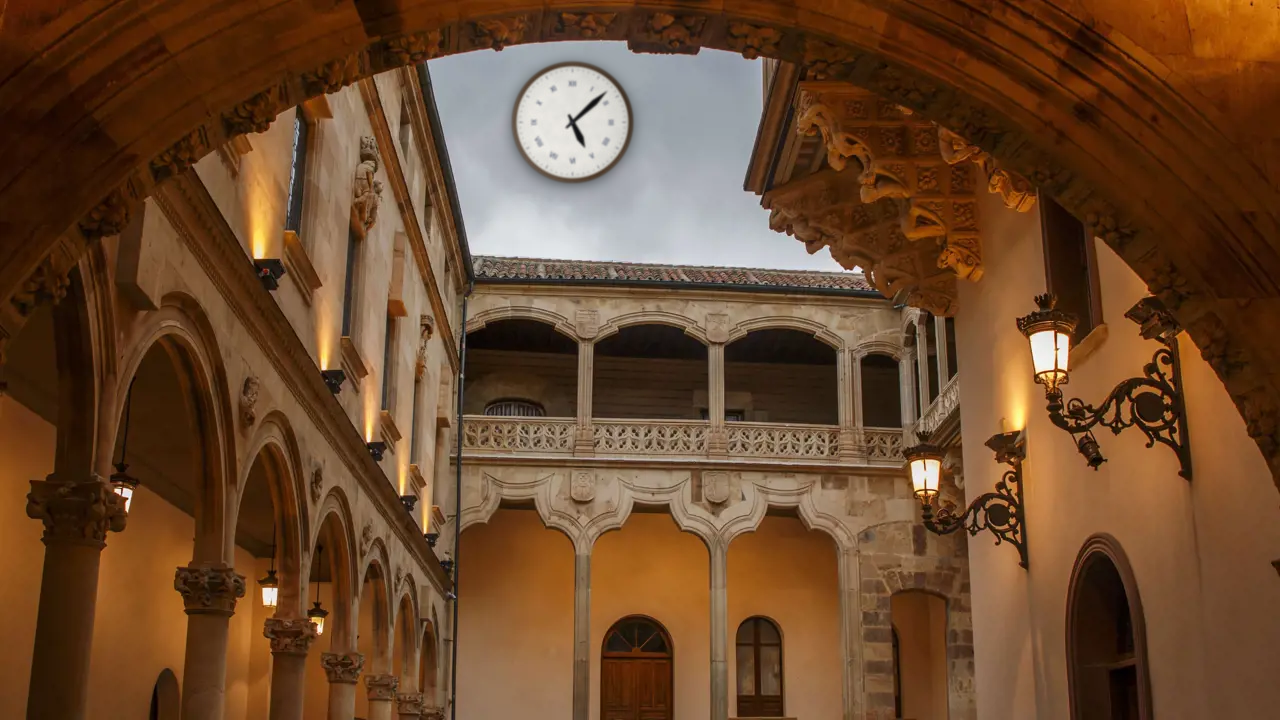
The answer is 5:08
